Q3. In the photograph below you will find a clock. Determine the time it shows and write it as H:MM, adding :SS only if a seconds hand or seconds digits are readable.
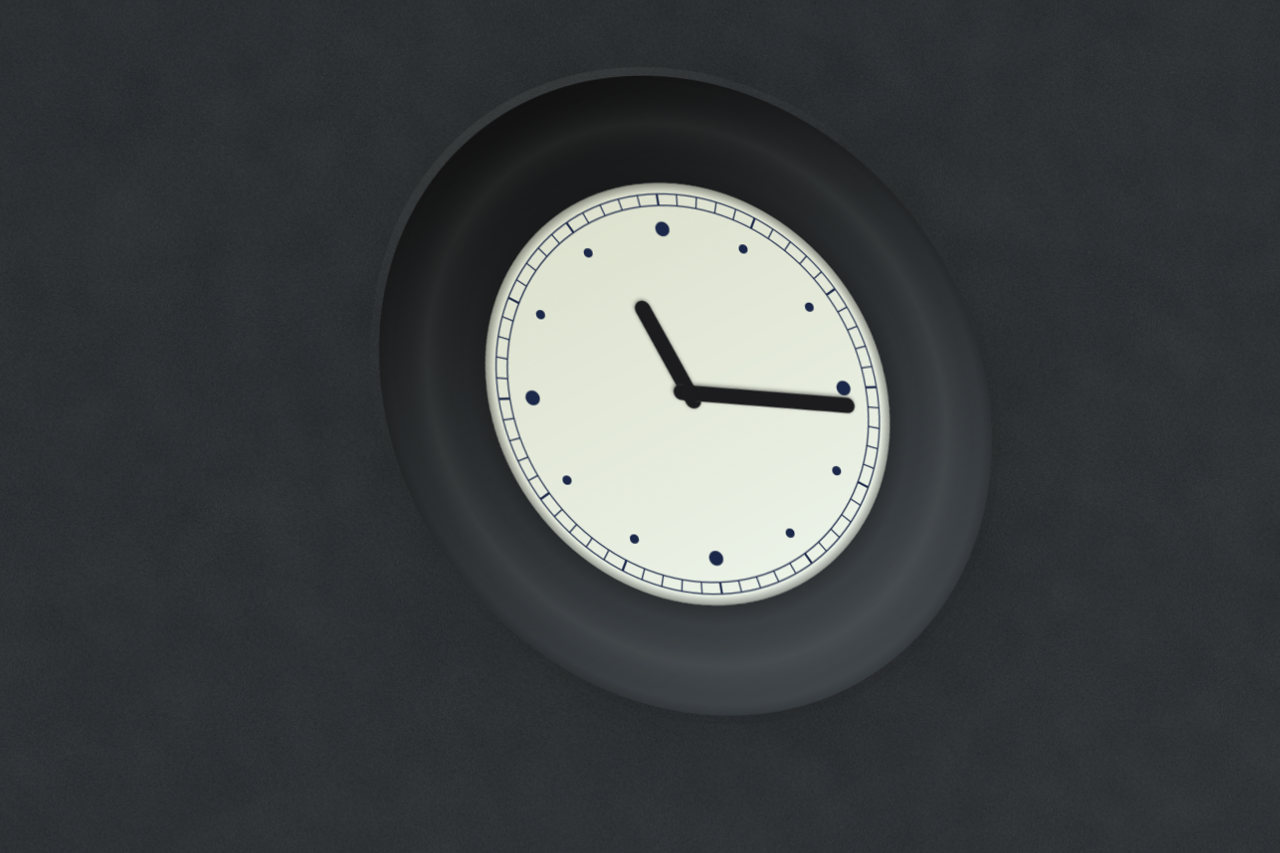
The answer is 11:16
